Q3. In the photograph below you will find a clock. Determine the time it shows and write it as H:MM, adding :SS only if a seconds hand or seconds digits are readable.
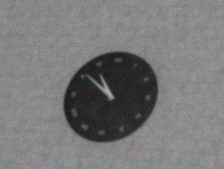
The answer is 10:51
